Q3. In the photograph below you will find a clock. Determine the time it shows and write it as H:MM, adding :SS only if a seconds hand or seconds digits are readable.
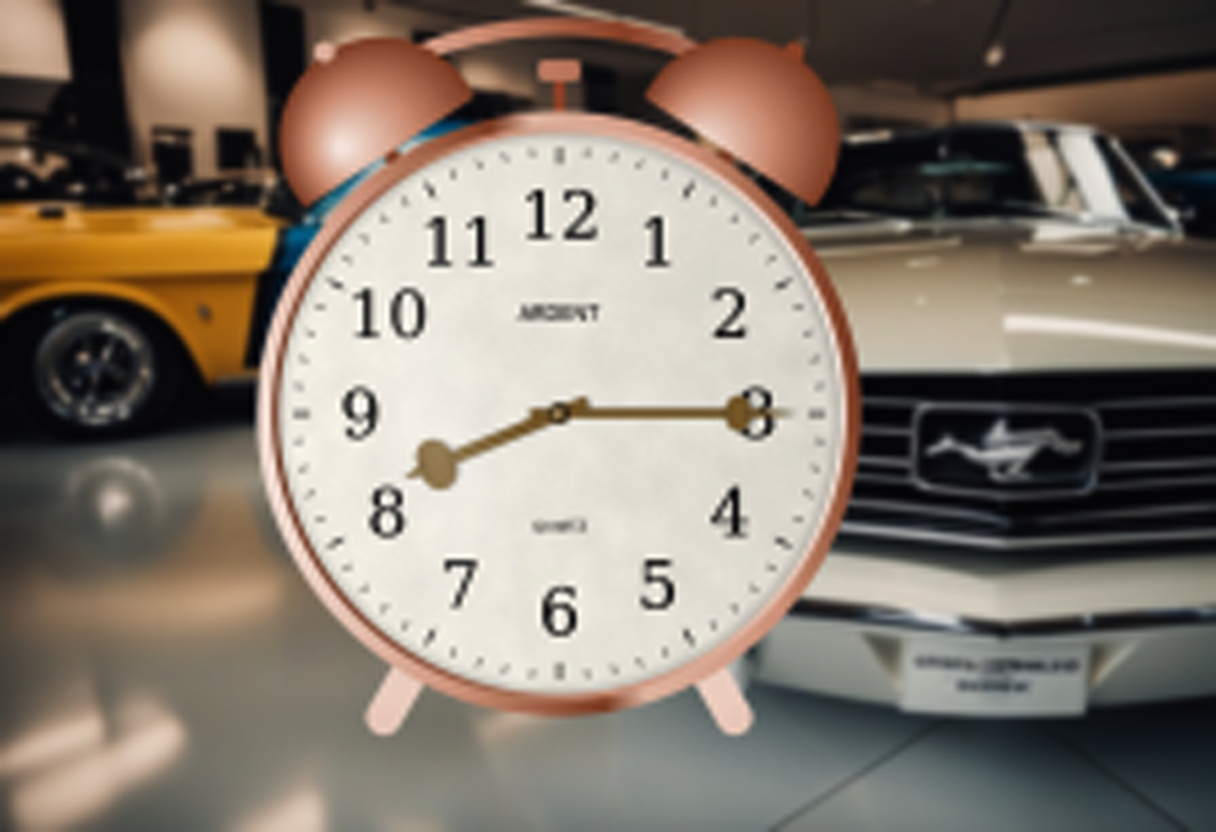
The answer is 8:15
